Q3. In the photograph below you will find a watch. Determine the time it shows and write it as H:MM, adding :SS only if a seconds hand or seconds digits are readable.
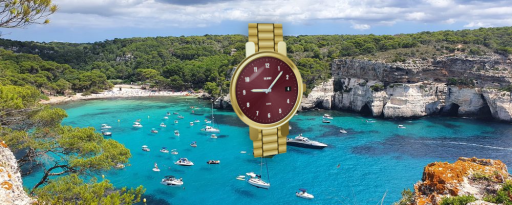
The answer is 9:07
